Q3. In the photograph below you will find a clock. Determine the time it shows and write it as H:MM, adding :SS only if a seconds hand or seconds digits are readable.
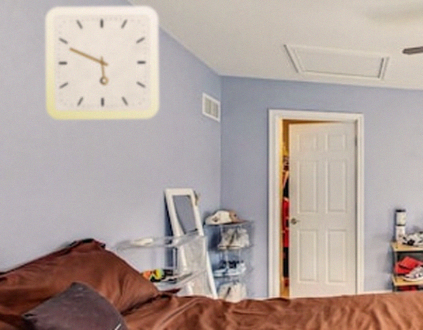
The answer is 5:49
